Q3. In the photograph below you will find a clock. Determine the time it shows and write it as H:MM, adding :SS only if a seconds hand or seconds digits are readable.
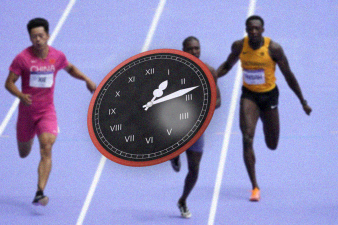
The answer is 1:13
